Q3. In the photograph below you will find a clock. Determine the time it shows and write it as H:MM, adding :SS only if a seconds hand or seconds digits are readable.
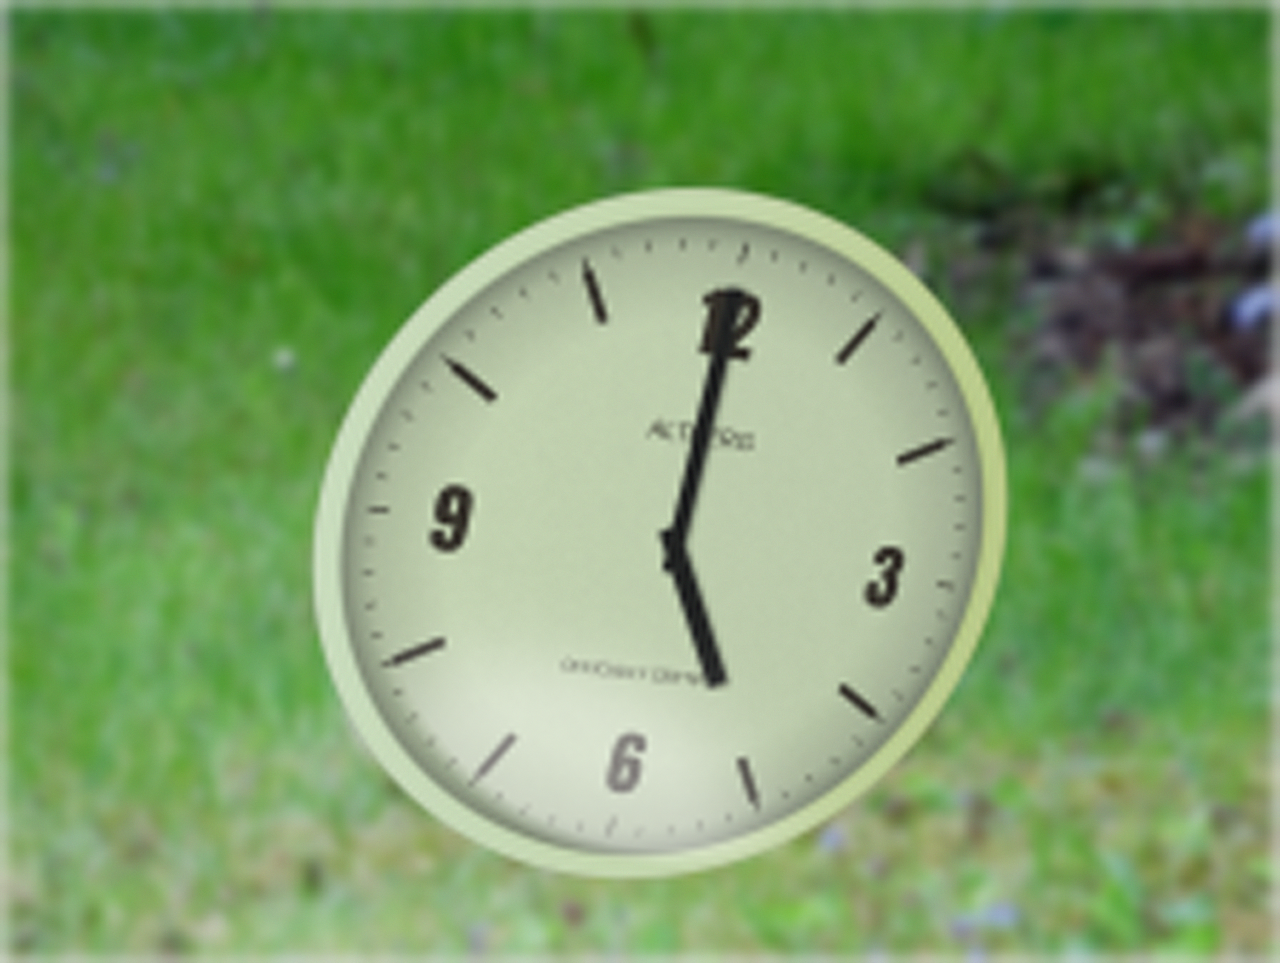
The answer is 5:00
